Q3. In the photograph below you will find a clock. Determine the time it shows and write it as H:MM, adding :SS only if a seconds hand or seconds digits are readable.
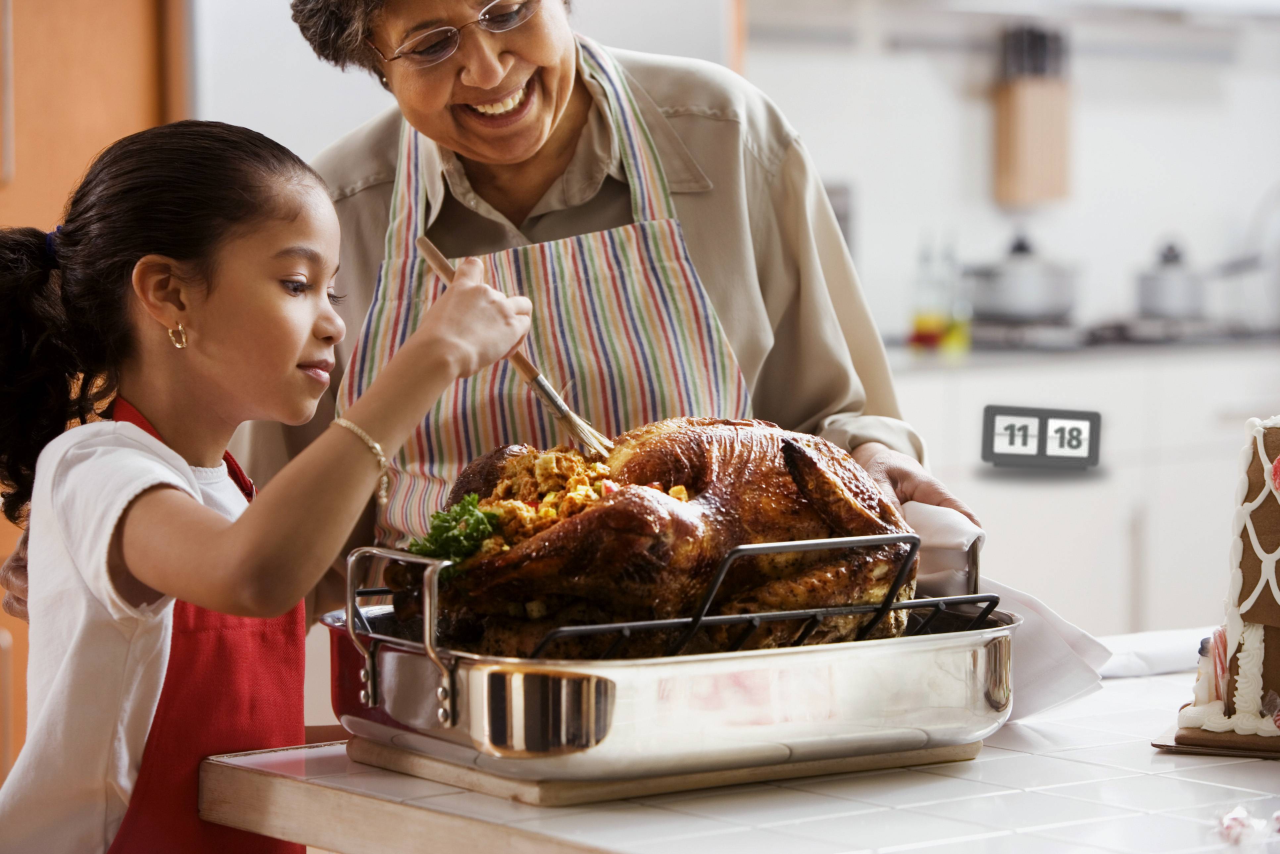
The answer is 11:18
